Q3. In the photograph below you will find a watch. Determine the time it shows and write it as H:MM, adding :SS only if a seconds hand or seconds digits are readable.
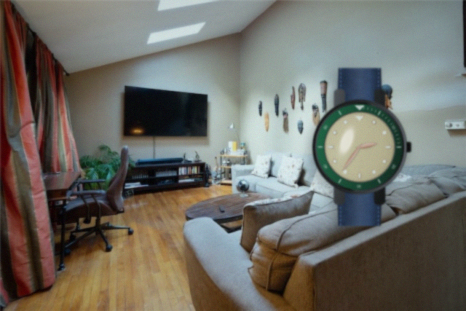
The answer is 2:36
